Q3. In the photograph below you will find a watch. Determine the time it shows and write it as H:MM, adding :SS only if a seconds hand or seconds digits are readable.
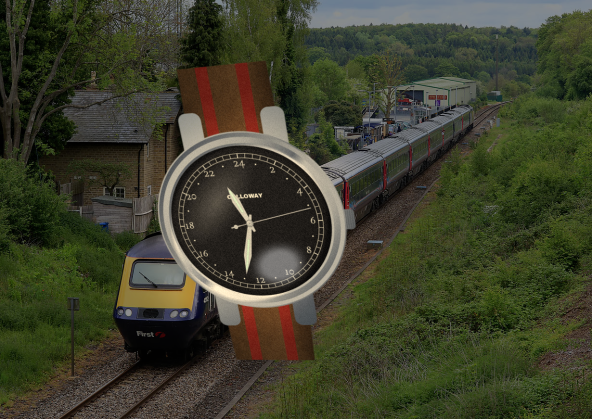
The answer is 22:32:13
